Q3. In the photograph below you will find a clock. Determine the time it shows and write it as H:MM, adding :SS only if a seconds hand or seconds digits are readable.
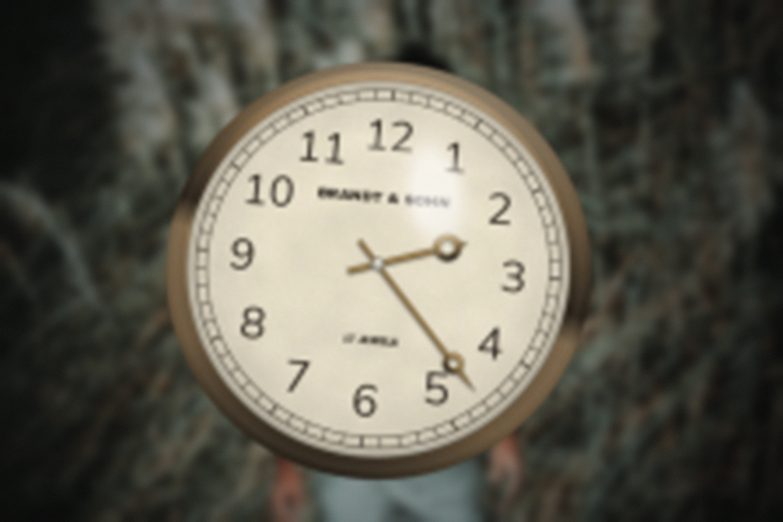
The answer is 2:23
